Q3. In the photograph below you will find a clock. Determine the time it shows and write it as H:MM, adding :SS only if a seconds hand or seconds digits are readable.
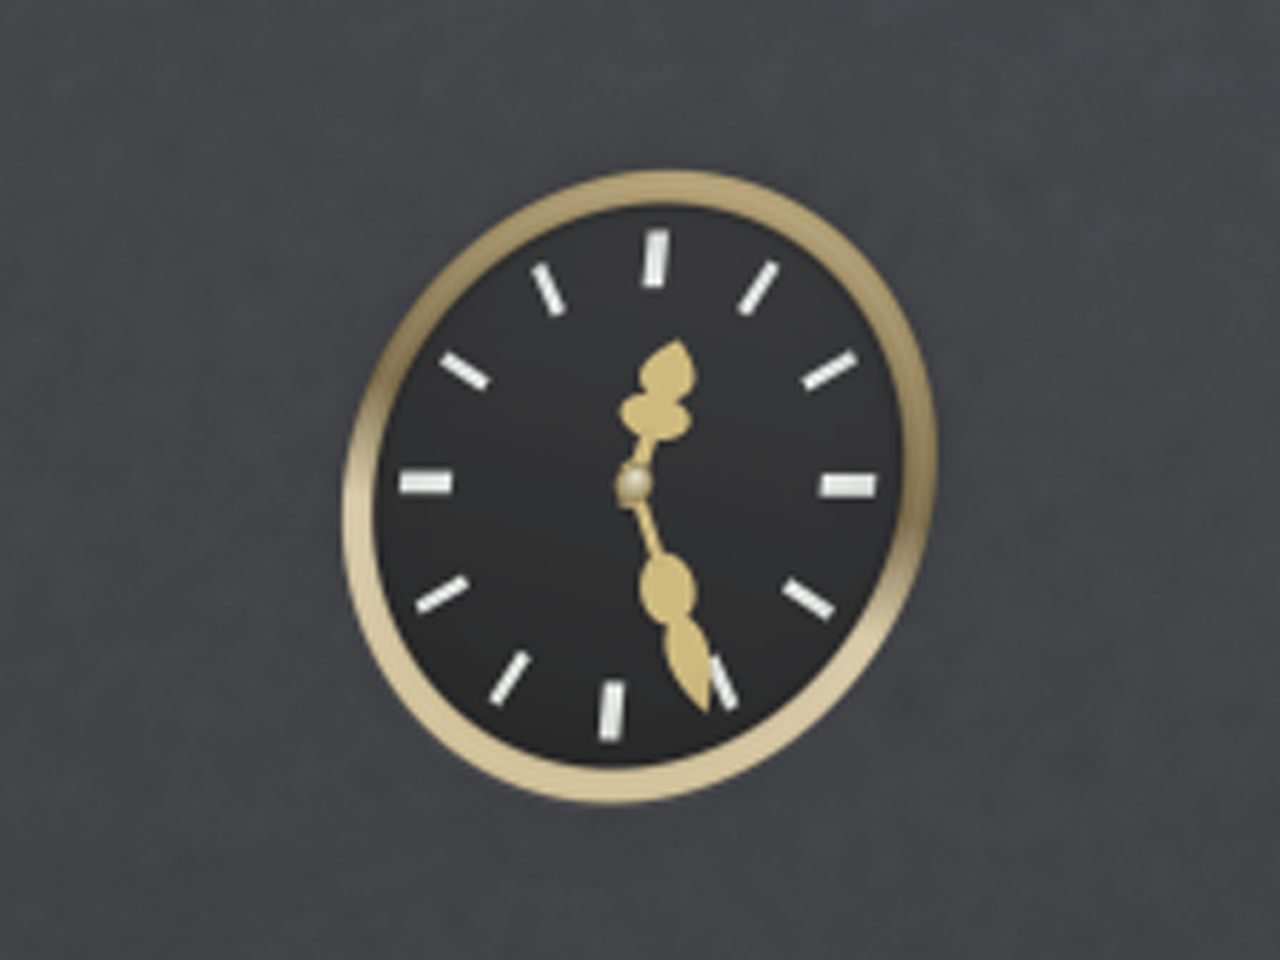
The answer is 12:26
